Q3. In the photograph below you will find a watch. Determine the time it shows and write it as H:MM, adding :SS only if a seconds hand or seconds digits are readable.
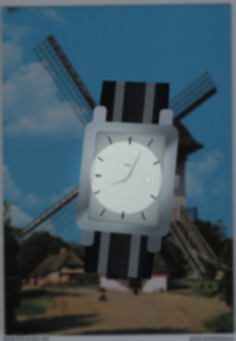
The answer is 8:04
